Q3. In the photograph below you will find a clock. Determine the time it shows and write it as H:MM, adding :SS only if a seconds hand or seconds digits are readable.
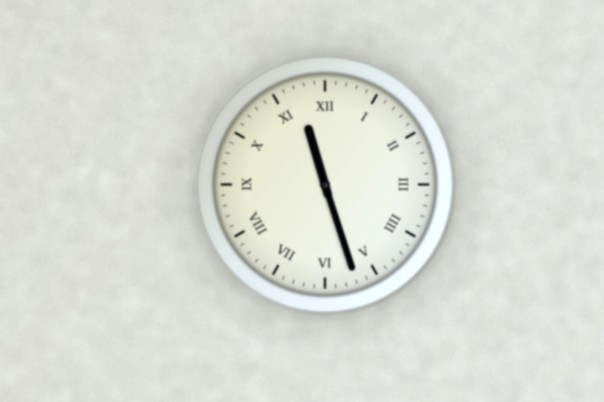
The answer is 11:27
